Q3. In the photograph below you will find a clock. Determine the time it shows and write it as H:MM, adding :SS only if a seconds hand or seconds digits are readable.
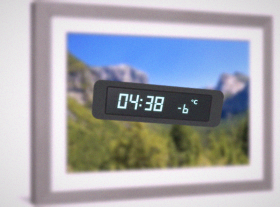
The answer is 4:38
